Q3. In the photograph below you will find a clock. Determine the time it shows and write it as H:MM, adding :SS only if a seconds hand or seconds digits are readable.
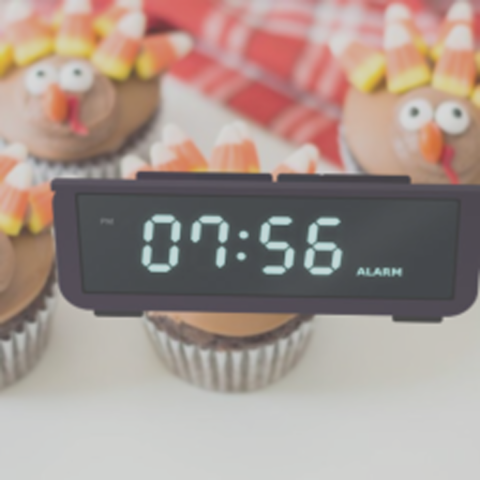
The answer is 7:56
